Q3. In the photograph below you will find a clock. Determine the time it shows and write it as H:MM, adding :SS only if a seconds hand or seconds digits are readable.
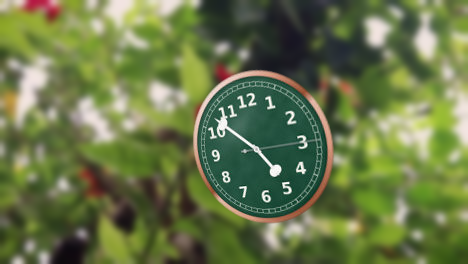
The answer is 4:52:15
